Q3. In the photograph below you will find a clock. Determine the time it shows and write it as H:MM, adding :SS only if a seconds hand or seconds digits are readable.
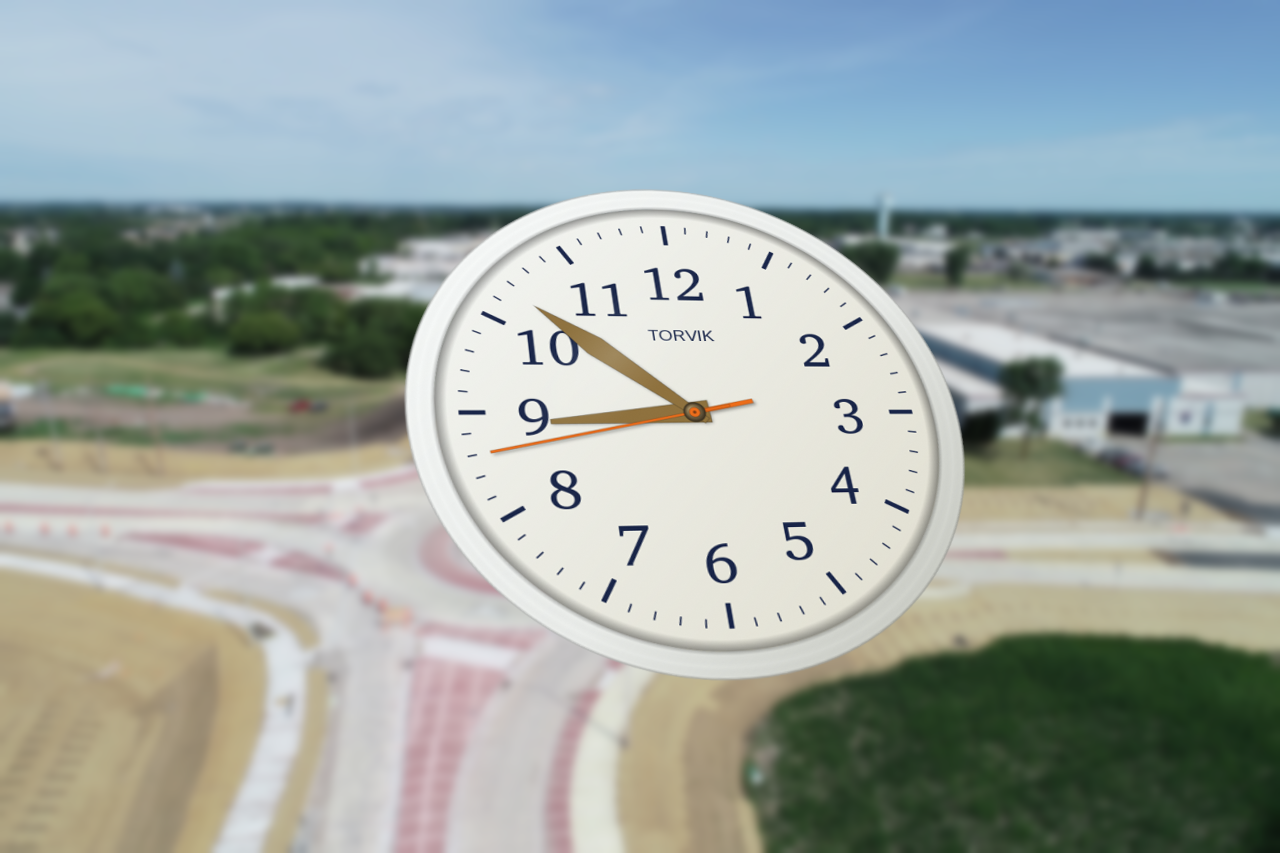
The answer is 8:51:43
